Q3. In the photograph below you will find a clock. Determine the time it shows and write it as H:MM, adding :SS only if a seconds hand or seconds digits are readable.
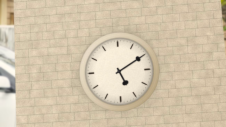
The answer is 5:10
